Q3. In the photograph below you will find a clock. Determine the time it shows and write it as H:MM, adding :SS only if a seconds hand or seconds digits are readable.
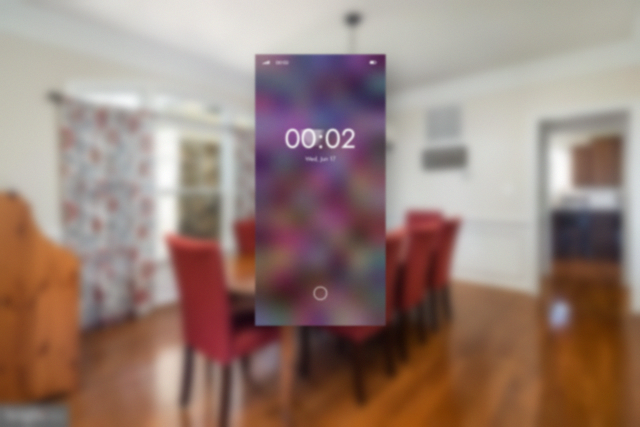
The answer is 0:02
